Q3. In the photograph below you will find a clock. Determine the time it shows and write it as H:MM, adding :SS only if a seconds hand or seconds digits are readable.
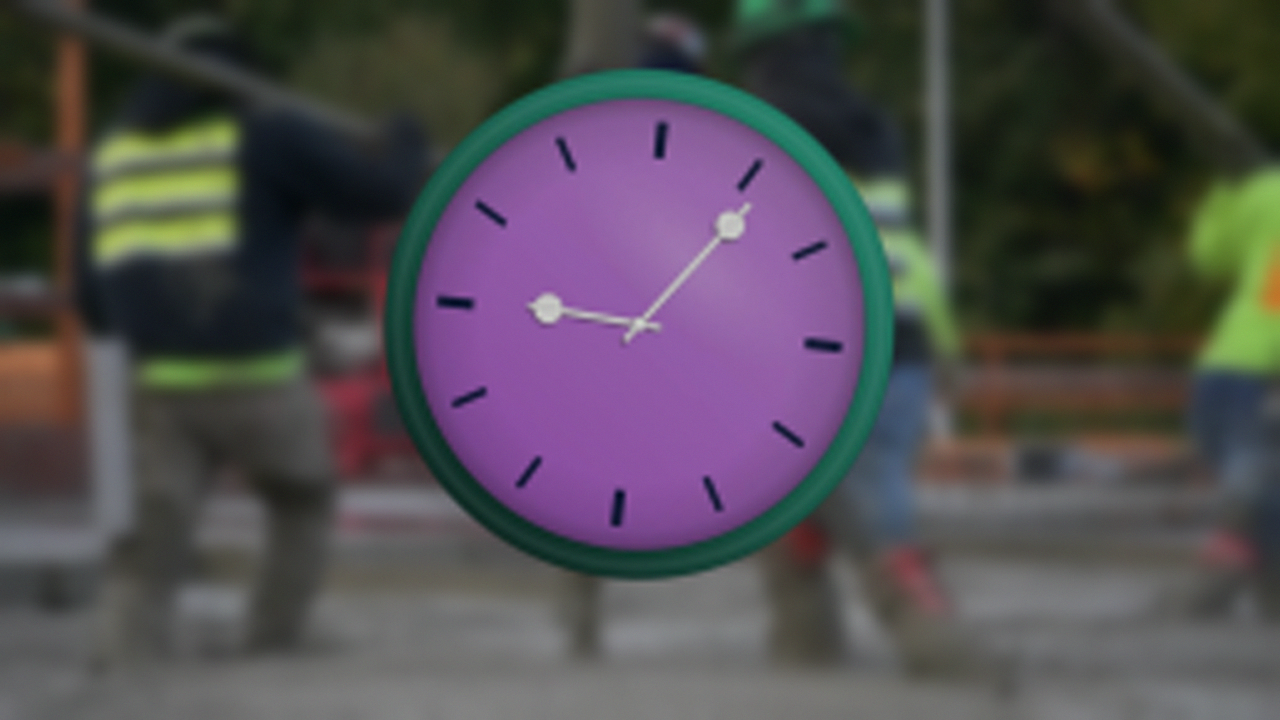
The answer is 9:06
